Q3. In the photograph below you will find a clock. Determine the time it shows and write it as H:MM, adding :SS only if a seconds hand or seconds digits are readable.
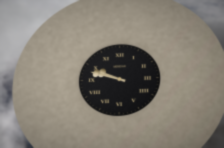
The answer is 9:48
